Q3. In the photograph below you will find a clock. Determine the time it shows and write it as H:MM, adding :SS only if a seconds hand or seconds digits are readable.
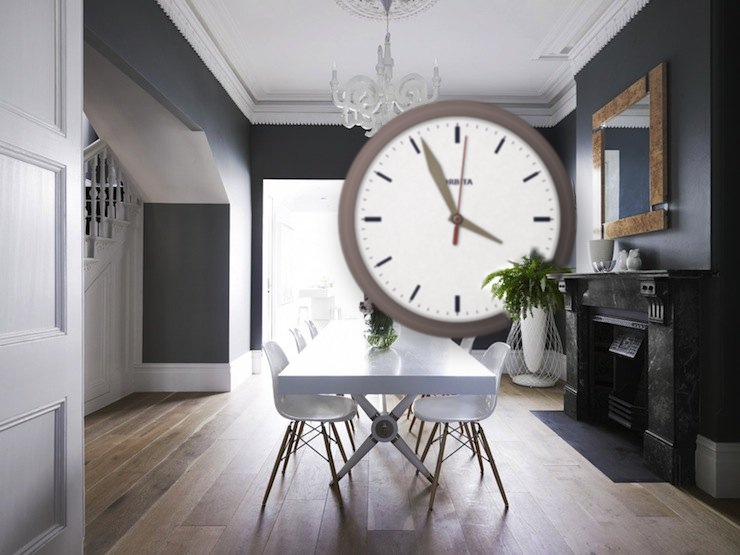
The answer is 3:56:01
